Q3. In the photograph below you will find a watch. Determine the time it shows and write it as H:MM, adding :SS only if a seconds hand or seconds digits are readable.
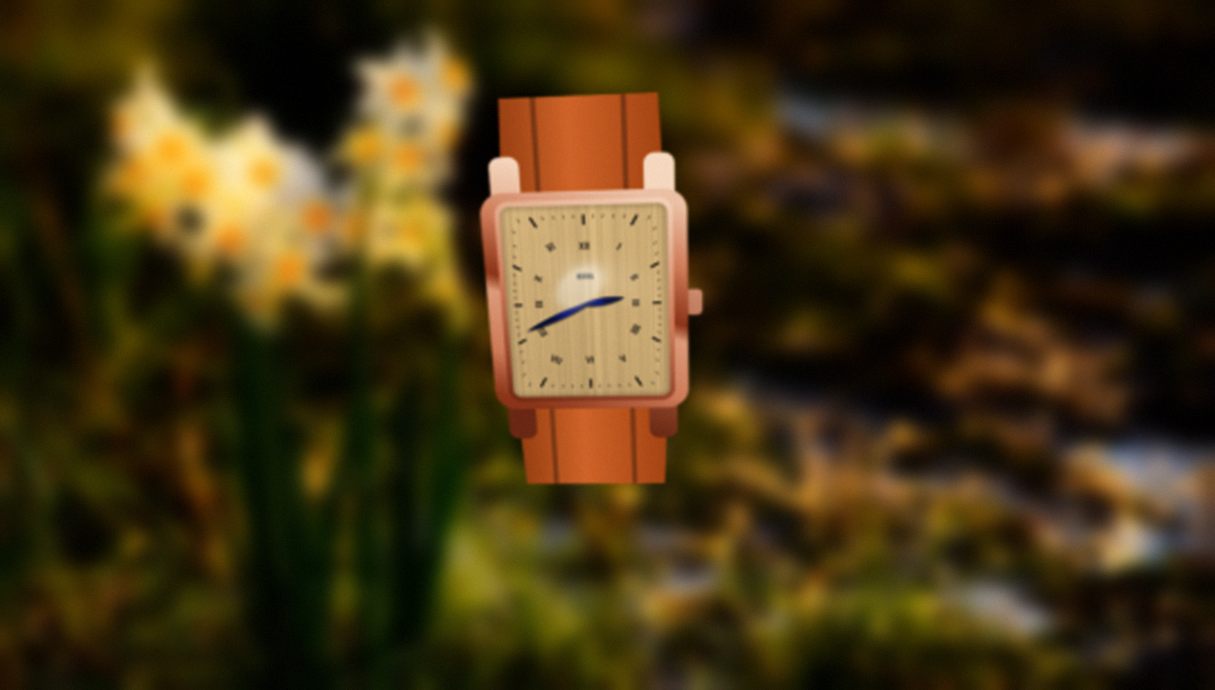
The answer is 2:41
